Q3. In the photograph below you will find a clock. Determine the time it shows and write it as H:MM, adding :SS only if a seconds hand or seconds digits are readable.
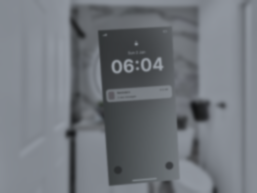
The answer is 6:04
